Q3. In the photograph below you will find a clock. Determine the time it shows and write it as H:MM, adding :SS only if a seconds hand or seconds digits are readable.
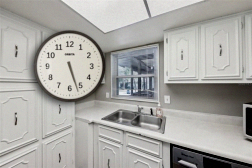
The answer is 5:27
